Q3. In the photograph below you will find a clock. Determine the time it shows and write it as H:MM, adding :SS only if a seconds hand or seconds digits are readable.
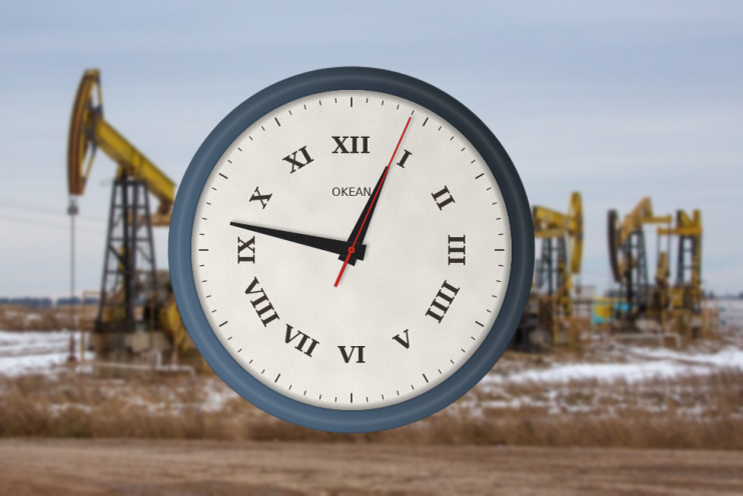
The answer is 12:47:04
